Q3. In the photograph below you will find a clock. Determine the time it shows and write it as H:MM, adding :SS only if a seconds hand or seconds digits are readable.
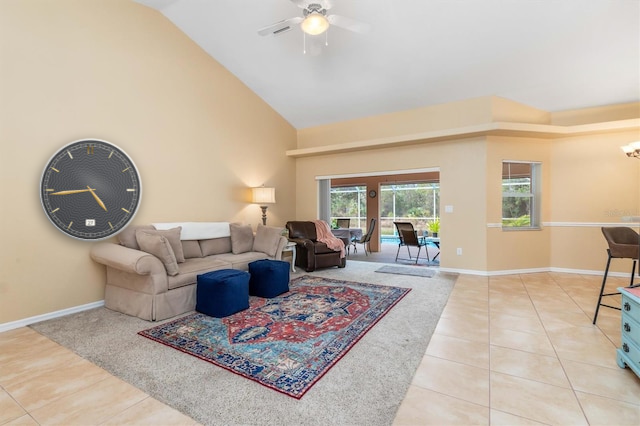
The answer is 4:44
